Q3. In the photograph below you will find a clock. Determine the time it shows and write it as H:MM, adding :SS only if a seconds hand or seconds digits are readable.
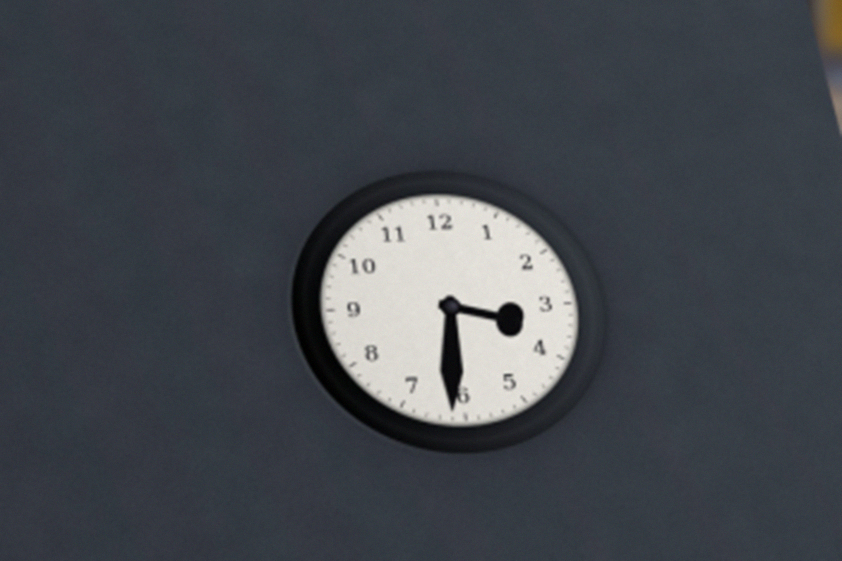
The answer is 3:31
